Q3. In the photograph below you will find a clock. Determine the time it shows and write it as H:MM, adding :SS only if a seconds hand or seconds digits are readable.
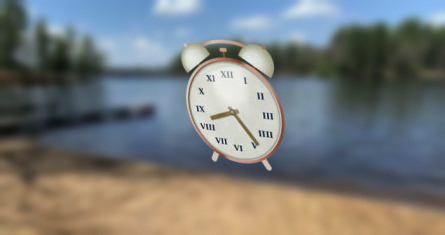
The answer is 8:24
